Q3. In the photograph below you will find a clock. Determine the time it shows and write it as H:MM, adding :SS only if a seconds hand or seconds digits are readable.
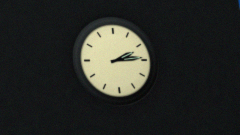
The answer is 2:14
